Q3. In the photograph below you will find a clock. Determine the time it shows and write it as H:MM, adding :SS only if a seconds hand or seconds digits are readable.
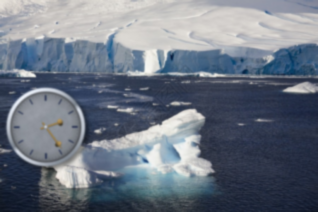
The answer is 2:24
